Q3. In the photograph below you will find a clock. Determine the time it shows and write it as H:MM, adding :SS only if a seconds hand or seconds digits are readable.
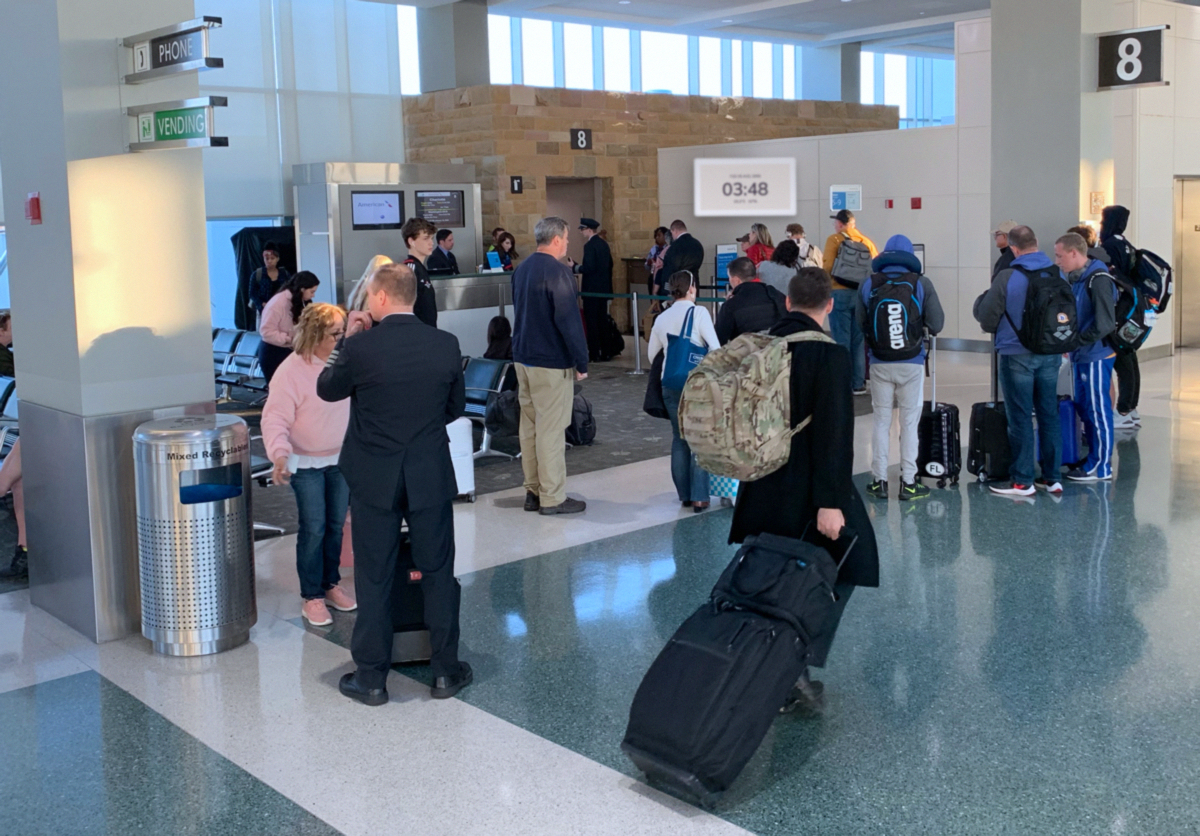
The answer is 3:48
